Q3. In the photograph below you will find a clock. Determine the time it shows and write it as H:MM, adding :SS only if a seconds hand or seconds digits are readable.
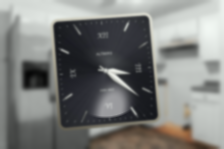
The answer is 3:22
